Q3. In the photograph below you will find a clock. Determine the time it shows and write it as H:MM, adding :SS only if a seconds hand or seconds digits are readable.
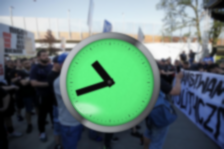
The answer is 10:42
